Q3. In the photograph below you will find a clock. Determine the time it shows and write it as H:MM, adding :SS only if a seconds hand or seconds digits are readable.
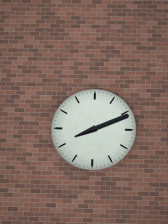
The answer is 8:11
